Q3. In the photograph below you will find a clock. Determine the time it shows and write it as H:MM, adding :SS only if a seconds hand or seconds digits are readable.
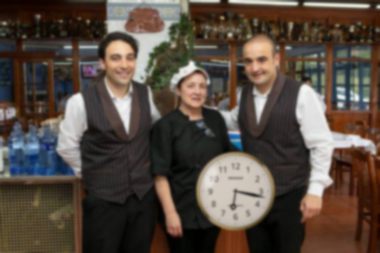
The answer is 6:17
